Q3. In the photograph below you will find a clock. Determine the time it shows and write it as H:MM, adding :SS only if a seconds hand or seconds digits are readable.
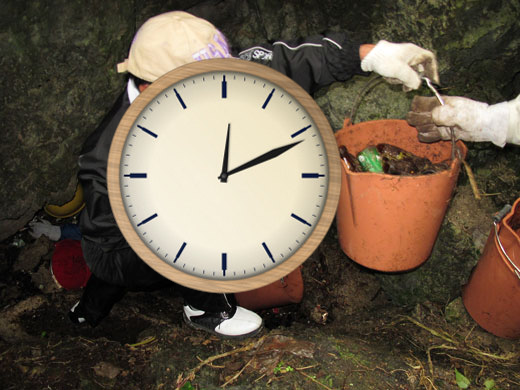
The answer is 12:11
